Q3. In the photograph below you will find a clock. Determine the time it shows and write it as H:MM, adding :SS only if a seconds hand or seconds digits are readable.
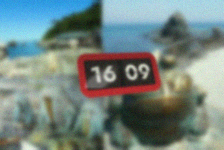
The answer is 16:09
